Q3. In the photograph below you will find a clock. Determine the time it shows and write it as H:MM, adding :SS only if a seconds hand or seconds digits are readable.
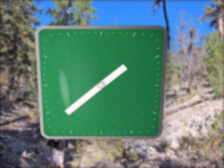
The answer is 1:38
